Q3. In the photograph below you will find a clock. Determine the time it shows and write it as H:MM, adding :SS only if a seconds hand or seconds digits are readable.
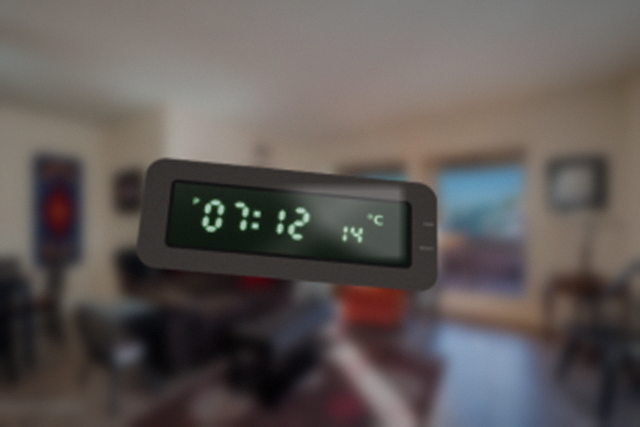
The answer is 7:12
